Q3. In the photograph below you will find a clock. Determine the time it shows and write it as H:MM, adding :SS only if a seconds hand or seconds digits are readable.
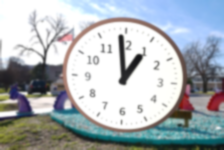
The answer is 12:59
